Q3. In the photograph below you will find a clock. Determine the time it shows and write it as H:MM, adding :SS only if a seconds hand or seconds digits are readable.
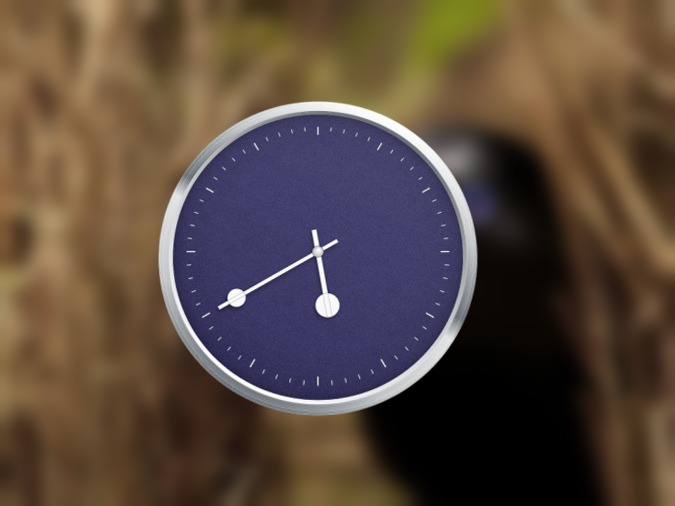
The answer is 5:40
